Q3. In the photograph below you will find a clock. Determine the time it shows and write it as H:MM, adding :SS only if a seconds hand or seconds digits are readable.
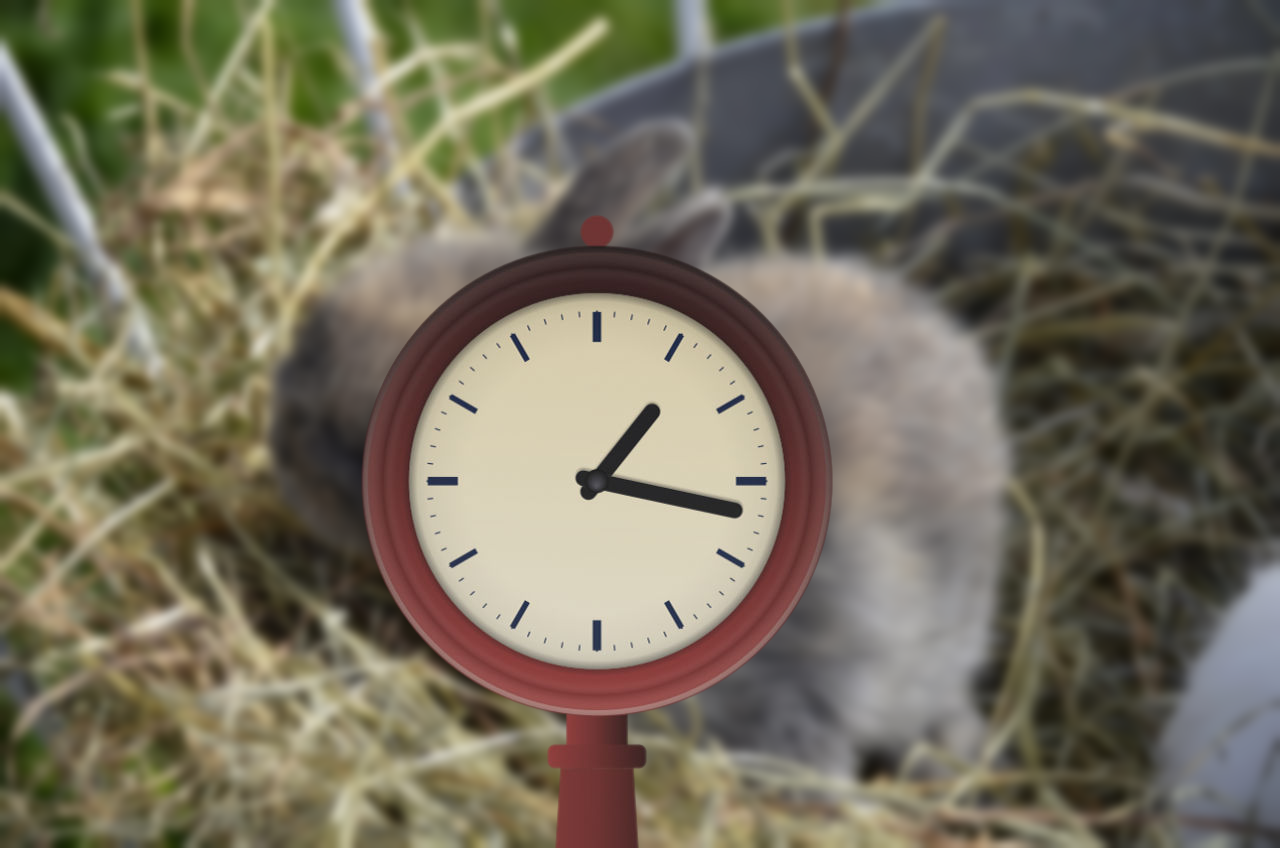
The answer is 1:17
